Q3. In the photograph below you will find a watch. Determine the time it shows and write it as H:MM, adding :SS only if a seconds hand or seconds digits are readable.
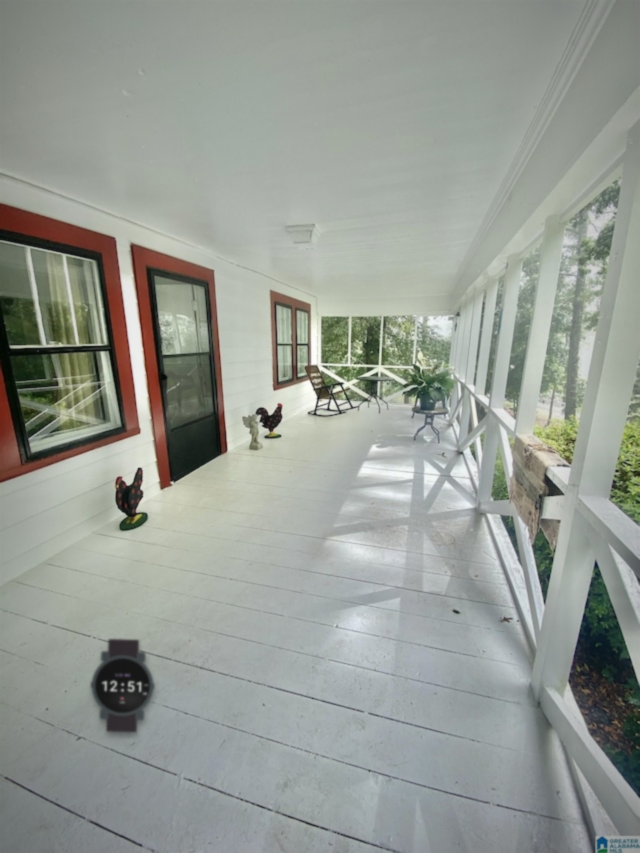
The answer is 12:51
